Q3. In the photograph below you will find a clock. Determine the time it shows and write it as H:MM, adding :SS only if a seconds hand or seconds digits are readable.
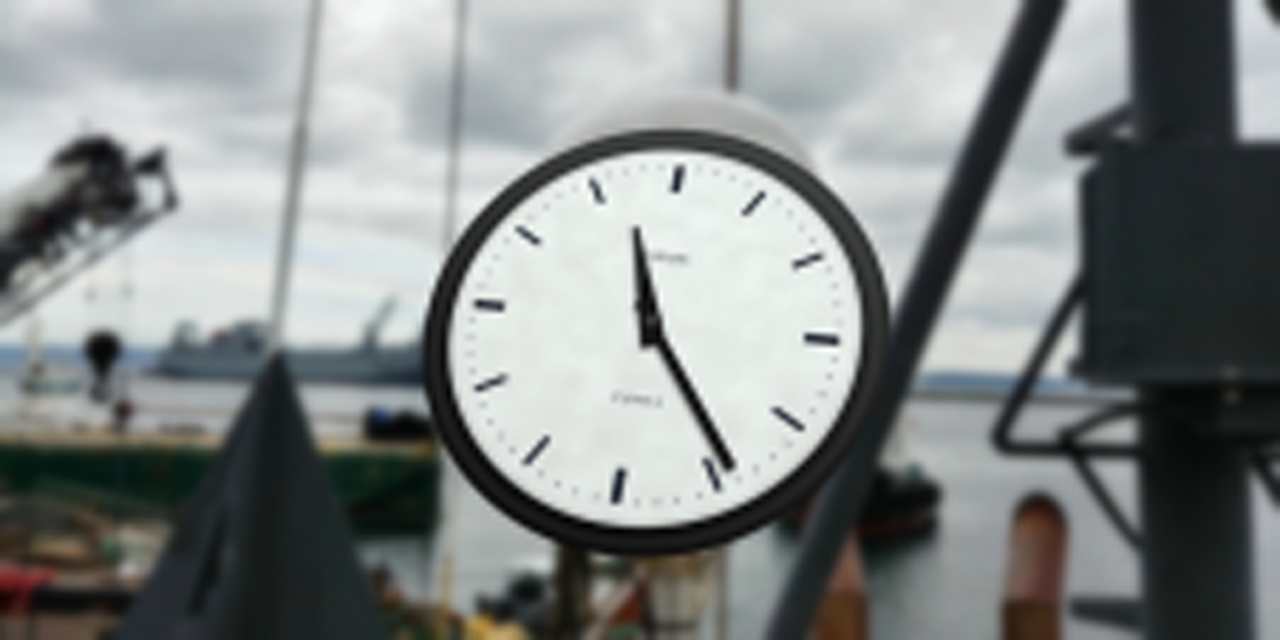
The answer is 11:24
